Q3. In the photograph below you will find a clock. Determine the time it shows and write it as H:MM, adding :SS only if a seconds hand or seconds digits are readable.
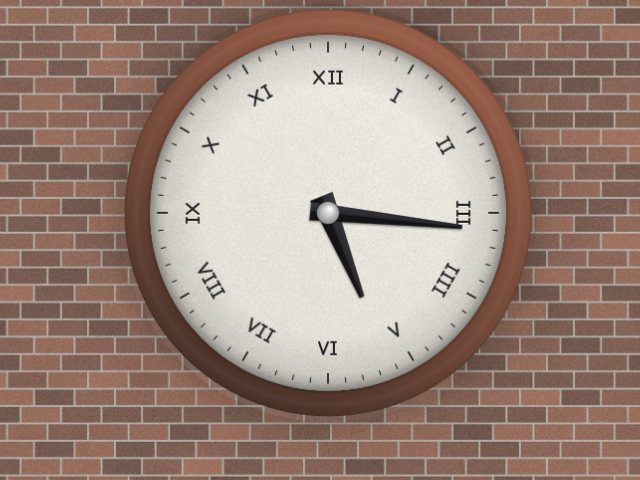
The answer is 5:16
